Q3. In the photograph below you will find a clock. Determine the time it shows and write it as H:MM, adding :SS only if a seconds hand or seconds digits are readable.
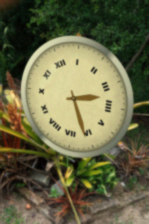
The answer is 3:31
